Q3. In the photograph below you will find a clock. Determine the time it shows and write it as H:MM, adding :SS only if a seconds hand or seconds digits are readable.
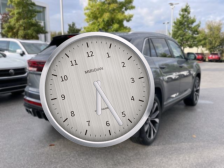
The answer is 6:27
